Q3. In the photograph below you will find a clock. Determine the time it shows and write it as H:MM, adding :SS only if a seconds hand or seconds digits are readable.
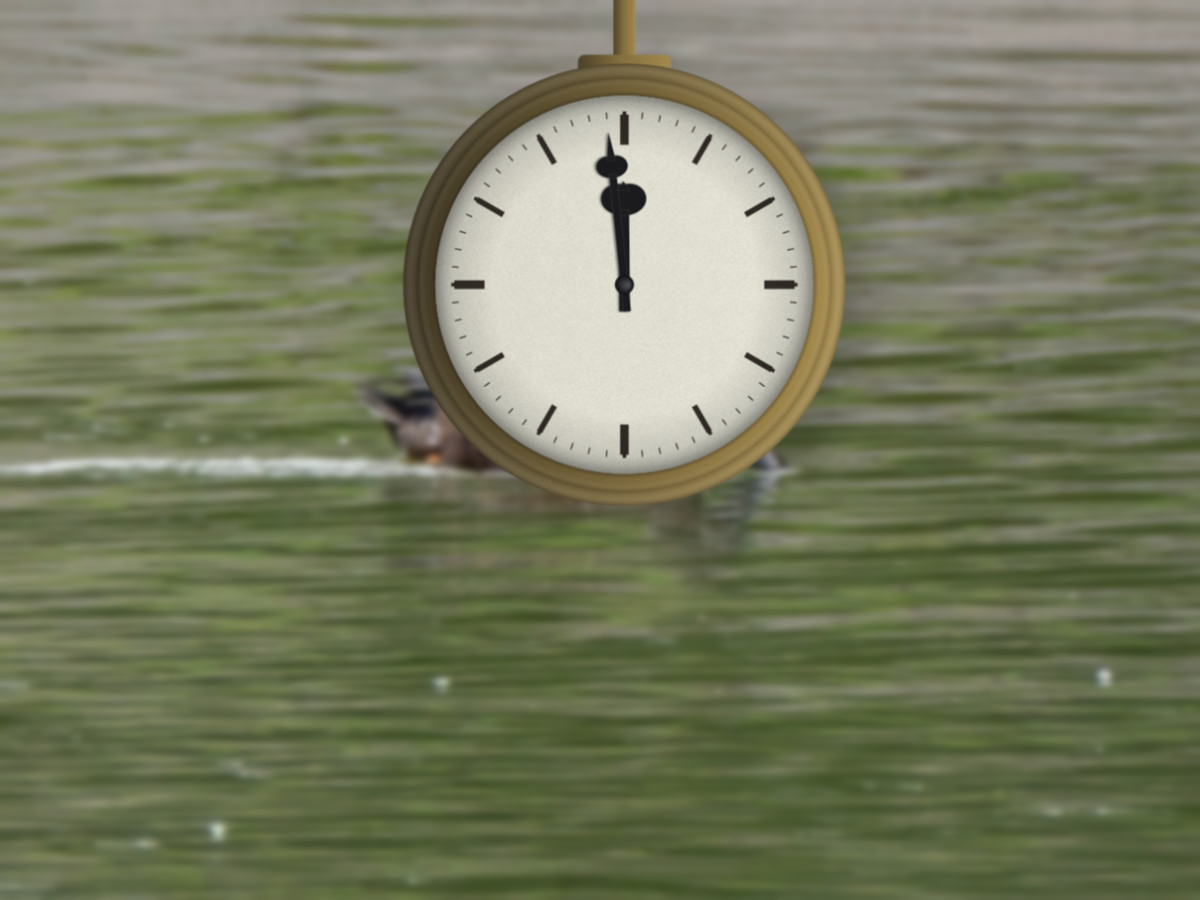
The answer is 11:59
